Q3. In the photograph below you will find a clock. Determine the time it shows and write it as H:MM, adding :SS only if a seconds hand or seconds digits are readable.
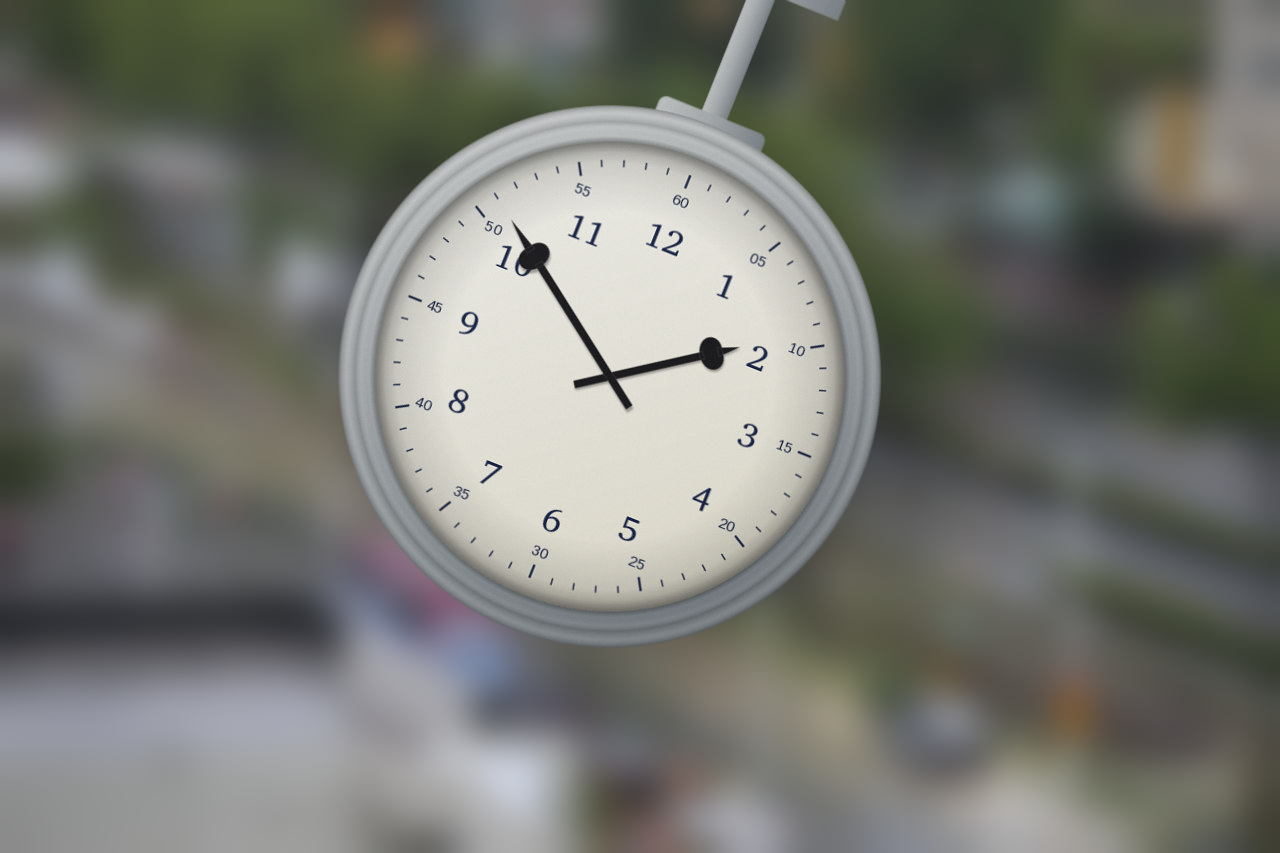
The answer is 1:51
